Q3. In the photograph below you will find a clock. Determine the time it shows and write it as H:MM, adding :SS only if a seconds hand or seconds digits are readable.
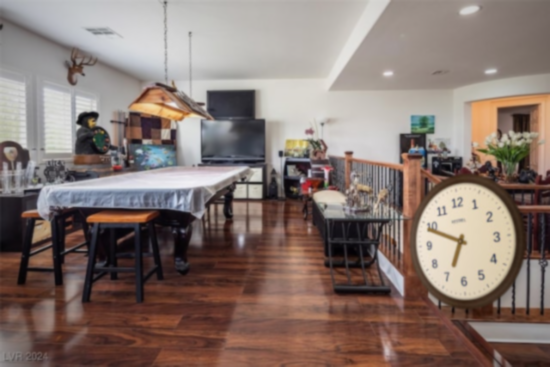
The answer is 6:49
